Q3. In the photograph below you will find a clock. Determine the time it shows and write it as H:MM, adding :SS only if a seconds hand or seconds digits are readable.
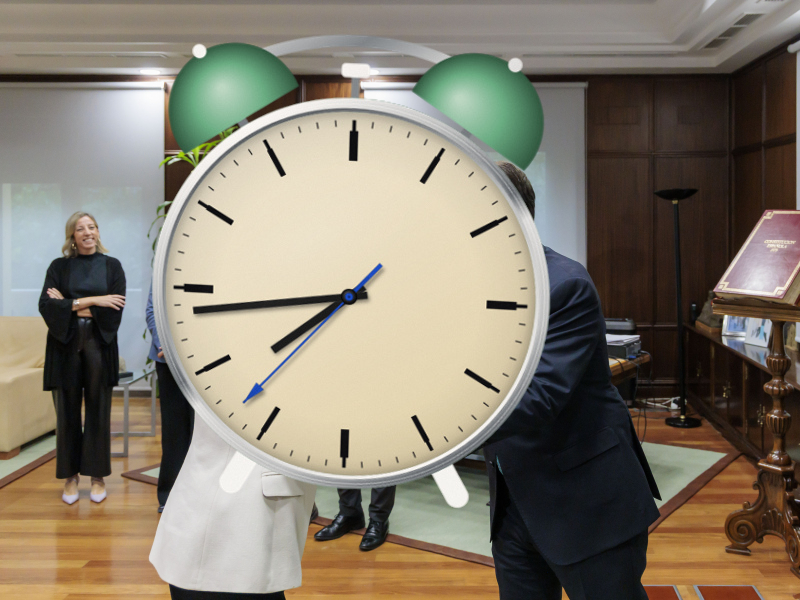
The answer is 7:43:37
